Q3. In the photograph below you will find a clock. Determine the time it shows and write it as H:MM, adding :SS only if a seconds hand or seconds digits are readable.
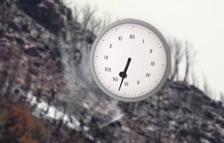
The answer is 6:32
